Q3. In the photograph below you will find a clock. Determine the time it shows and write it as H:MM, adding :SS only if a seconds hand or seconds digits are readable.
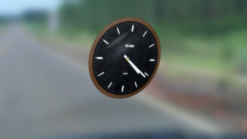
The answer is 4:21
